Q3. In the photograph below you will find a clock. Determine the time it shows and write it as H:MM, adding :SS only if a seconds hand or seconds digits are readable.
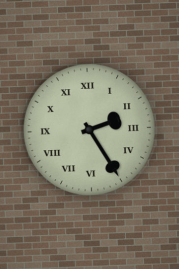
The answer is 2:25
